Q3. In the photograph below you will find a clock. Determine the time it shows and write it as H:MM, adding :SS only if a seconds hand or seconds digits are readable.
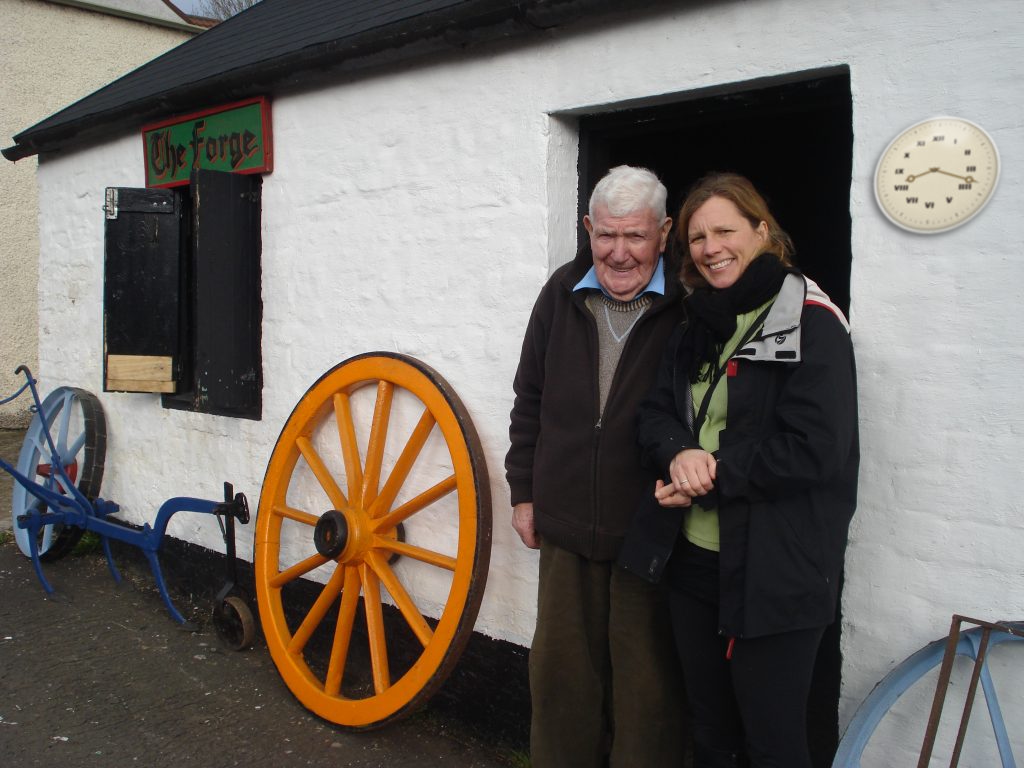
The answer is 8:18
